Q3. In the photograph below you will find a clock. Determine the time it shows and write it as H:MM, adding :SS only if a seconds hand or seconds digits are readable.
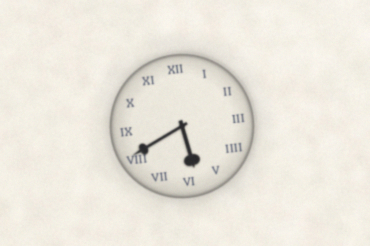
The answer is 5:41
